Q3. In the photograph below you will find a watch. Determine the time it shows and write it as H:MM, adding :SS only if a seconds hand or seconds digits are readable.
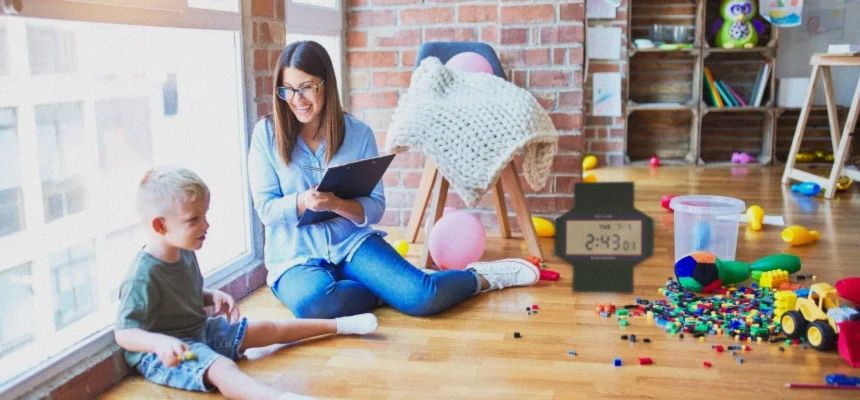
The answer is 2:43
